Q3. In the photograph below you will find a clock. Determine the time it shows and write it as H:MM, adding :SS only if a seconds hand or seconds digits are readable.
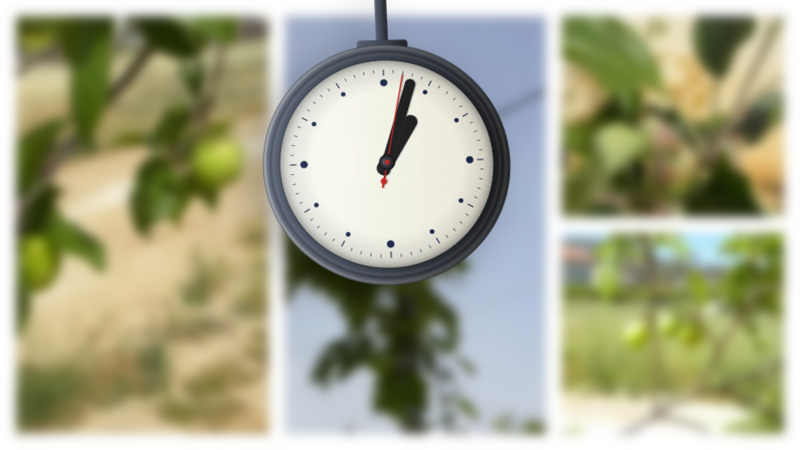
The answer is 1:03:02
